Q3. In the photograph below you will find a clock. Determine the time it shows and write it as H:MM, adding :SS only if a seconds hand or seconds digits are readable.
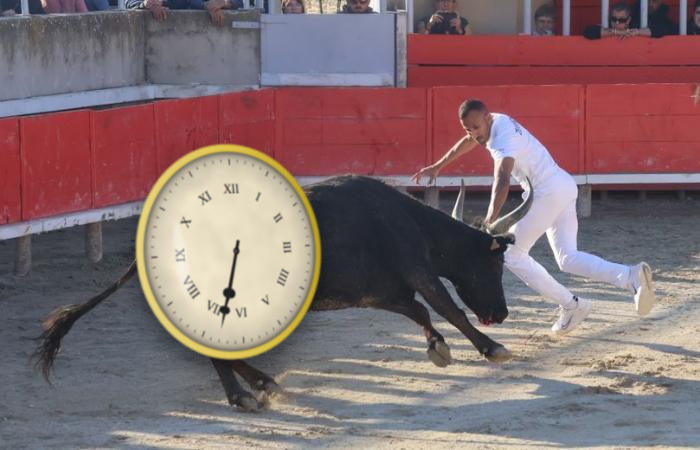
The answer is 6:33
